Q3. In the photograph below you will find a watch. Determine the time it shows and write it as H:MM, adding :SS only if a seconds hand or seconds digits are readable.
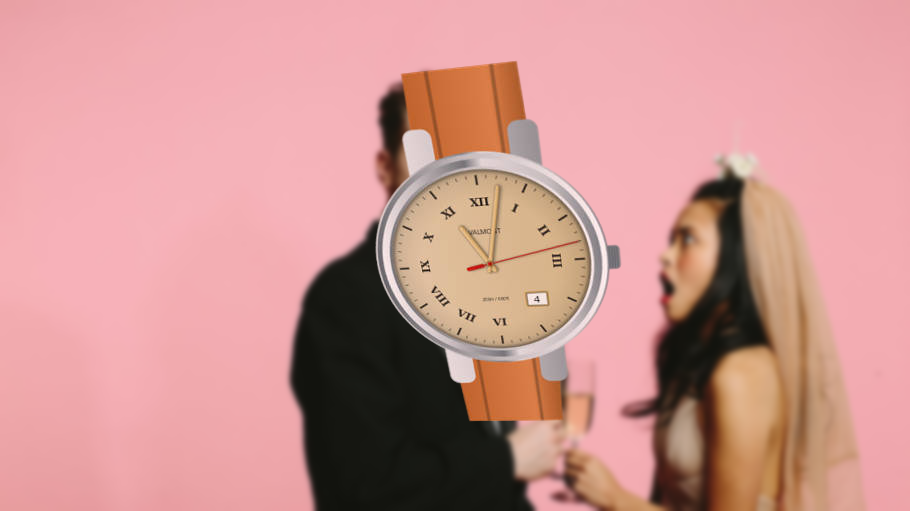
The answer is 11:02:13
